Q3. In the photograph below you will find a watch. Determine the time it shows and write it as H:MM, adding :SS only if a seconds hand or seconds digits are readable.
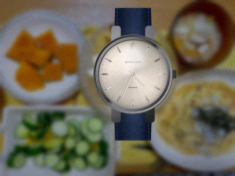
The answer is 4:34
